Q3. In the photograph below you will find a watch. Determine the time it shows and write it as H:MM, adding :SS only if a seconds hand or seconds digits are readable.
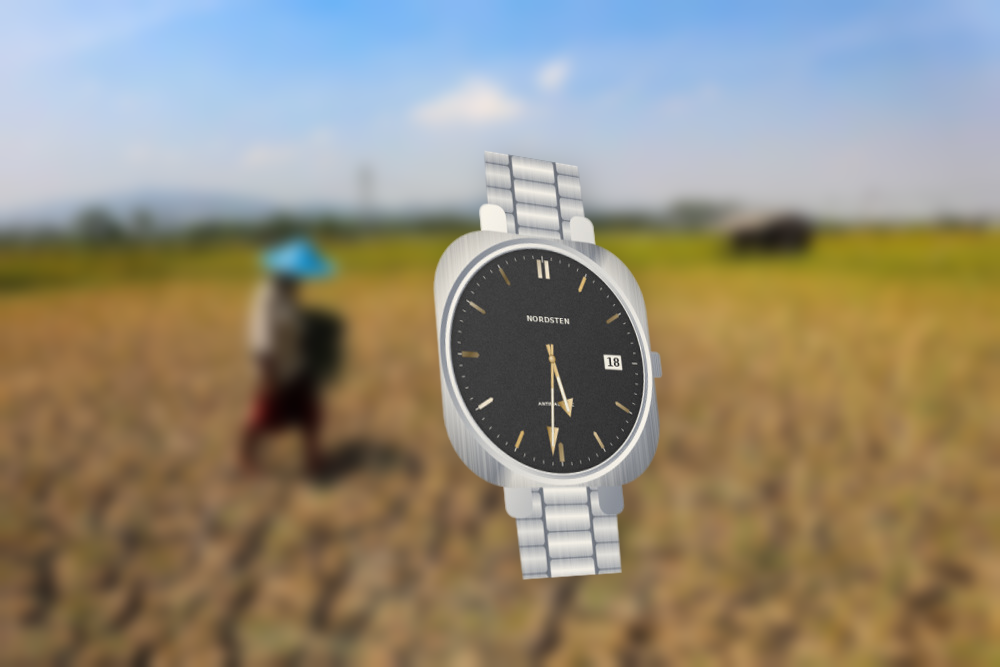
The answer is 5:31
